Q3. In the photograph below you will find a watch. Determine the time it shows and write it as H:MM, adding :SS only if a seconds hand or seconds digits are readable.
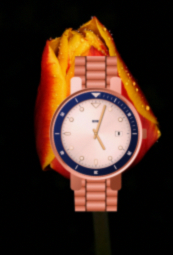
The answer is 5:03
